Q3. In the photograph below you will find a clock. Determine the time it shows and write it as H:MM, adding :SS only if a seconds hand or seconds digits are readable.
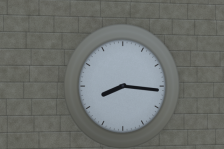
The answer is 8:16
